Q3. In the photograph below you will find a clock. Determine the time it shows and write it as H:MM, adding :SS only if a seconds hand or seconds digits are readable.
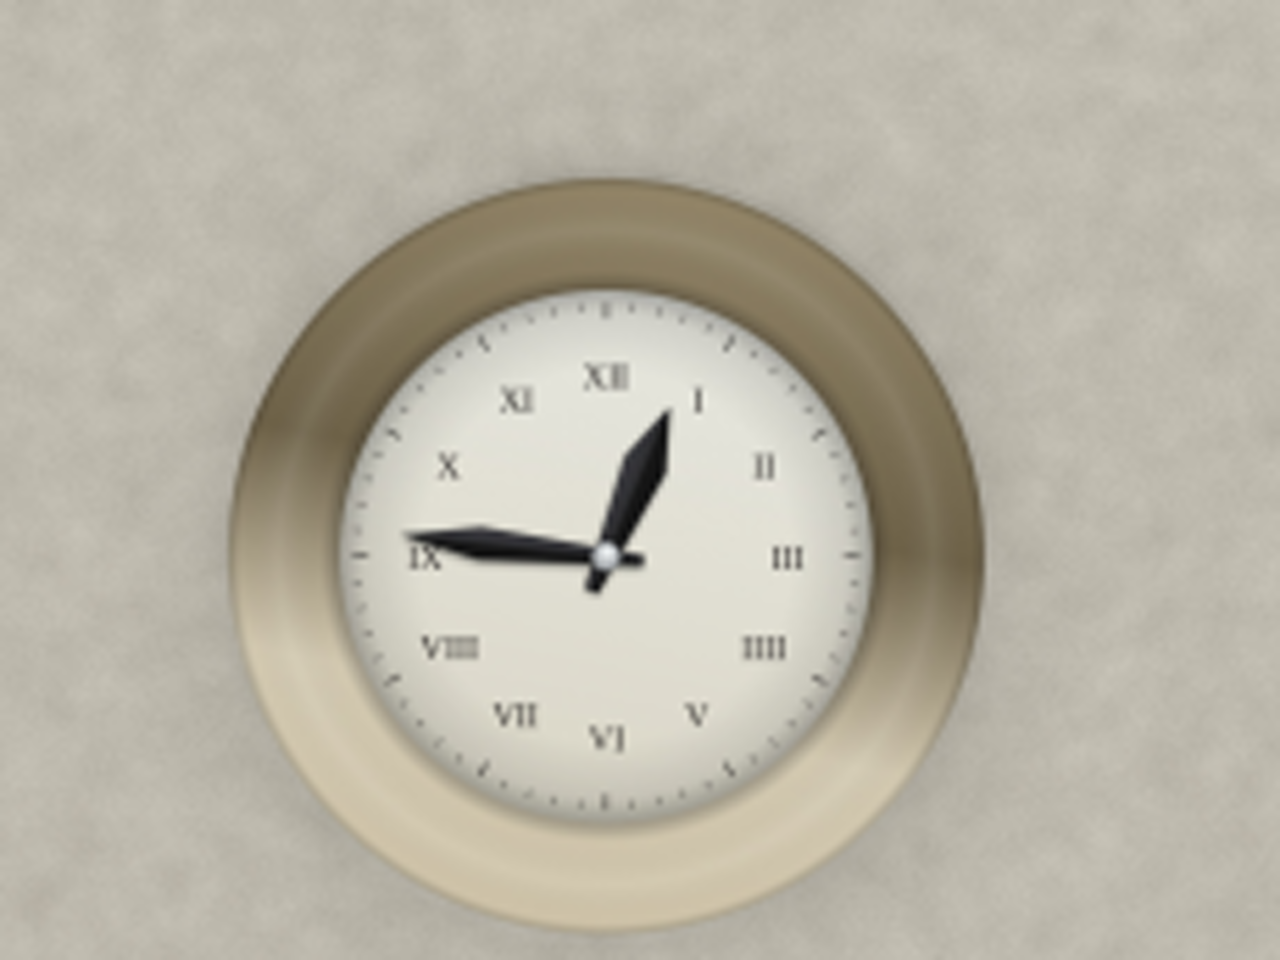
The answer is 12:46
